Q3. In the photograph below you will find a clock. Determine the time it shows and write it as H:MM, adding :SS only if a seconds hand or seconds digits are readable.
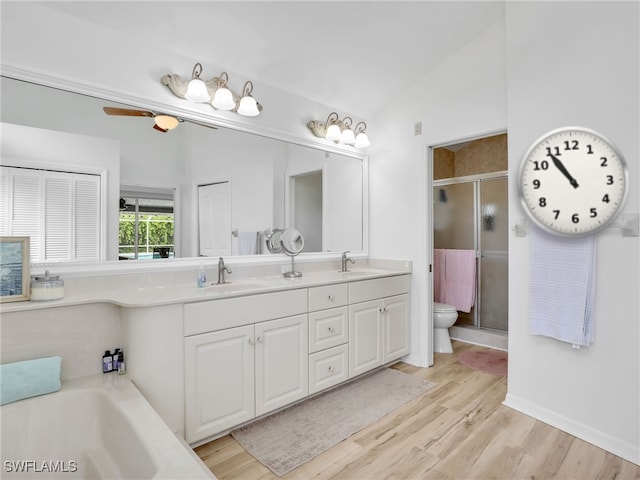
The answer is 10:54
